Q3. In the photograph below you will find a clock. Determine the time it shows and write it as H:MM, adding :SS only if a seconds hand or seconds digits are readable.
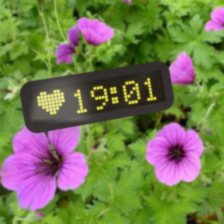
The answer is 19:01
